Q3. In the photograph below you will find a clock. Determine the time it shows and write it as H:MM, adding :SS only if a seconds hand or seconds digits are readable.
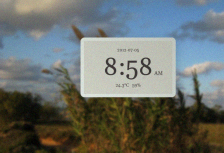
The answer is 8:58
